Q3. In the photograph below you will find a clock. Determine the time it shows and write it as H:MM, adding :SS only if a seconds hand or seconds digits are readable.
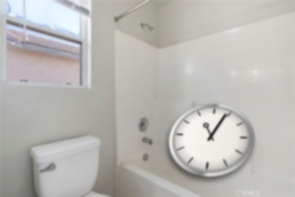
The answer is 11:04
